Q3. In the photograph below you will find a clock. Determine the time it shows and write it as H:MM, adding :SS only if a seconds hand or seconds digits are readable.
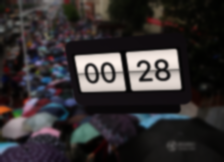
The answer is 0:28
